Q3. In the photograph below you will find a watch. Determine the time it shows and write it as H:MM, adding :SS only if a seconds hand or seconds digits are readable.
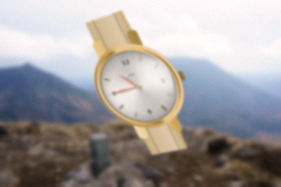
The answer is 10:45
